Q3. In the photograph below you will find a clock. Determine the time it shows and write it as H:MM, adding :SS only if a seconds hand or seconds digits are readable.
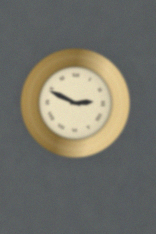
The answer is 2:49
